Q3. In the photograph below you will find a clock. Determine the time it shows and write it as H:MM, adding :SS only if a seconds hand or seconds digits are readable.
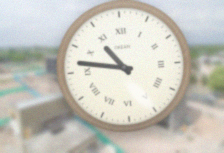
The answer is 10:47
